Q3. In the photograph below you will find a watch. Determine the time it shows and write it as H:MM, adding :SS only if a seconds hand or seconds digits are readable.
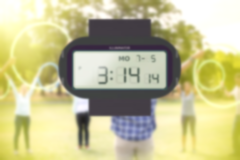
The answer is 3:14:14
